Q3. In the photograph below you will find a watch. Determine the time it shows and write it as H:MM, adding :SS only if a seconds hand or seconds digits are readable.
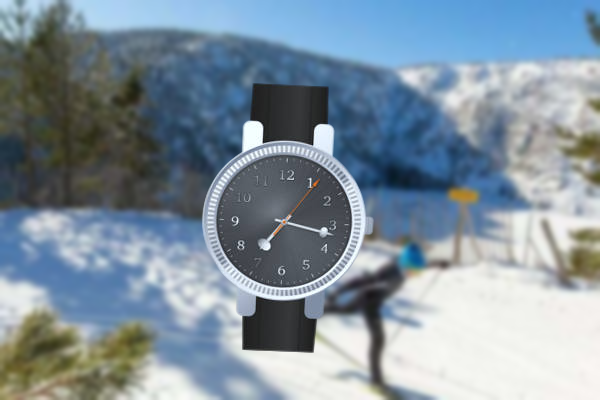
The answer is 7:17:06
